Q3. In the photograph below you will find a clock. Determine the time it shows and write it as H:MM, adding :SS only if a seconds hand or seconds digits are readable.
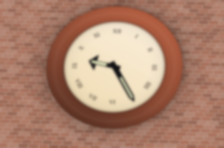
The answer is 9:25
